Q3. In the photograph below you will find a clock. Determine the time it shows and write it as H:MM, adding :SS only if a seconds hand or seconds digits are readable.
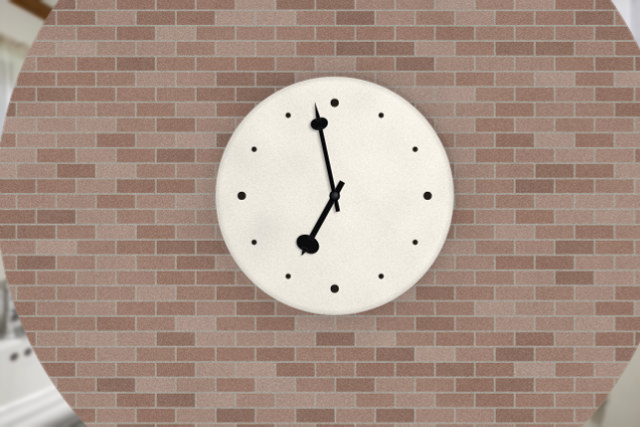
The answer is 6:58
